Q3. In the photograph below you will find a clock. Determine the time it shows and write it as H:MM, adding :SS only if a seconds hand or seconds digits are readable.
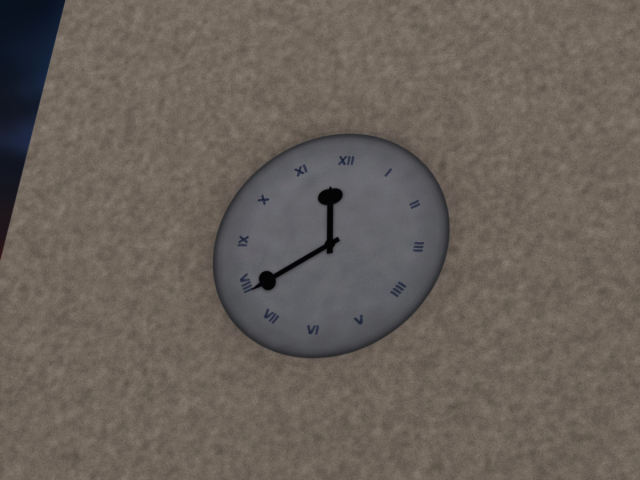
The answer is 11:39
